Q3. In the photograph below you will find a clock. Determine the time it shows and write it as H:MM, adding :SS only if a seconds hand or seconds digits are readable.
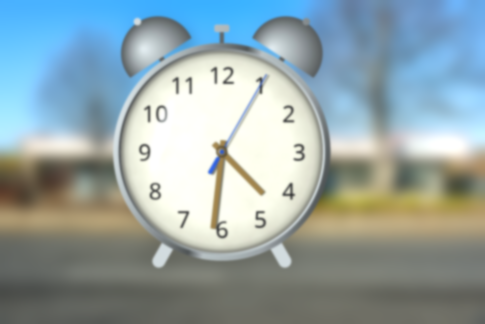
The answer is 4:31:05
